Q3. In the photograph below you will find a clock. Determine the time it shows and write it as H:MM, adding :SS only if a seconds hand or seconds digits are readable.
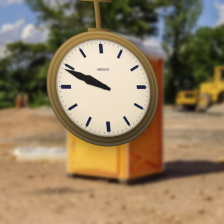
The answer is 9:49
